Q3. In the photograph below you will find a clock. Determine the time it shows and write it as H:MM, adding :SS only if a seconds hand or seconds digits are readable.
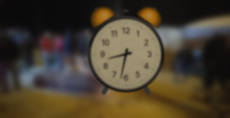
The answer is 8:32
